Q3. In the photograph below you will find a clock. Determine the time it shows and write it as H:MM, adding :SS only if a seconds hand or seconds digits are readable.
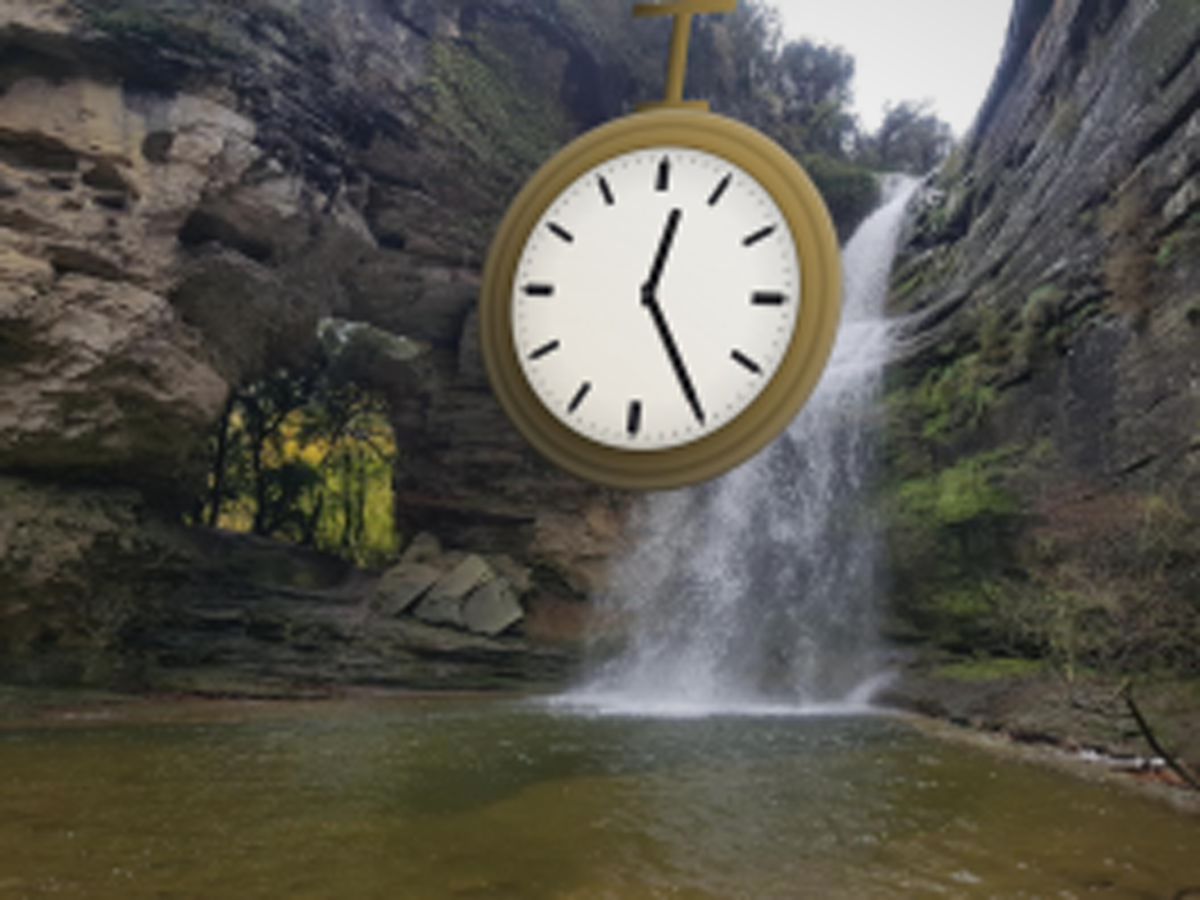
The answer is 12:25
